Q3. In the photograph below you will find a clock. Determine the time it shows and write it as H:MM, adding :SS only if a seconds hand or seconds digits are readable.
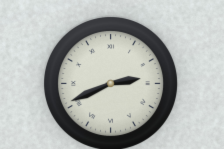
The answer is 2:41
